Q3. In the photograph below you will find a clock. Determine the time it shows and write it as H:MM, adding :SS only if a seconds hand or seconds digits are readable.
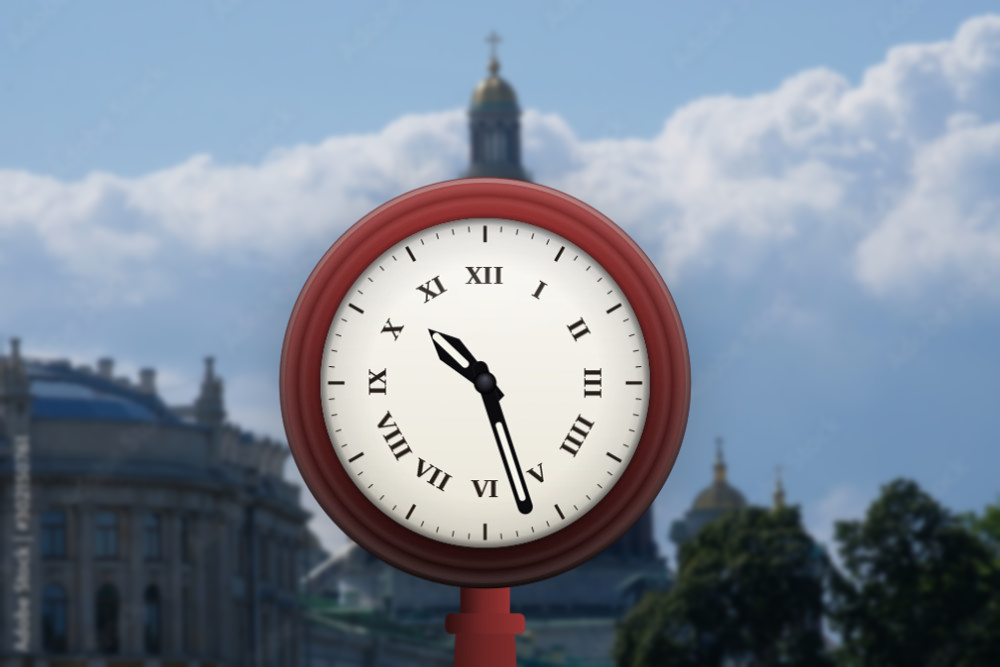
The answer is 10:27
